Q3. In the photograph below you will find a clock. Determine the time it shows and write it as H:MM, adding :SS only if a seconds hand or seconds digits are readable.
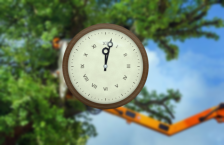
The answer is 12:02
